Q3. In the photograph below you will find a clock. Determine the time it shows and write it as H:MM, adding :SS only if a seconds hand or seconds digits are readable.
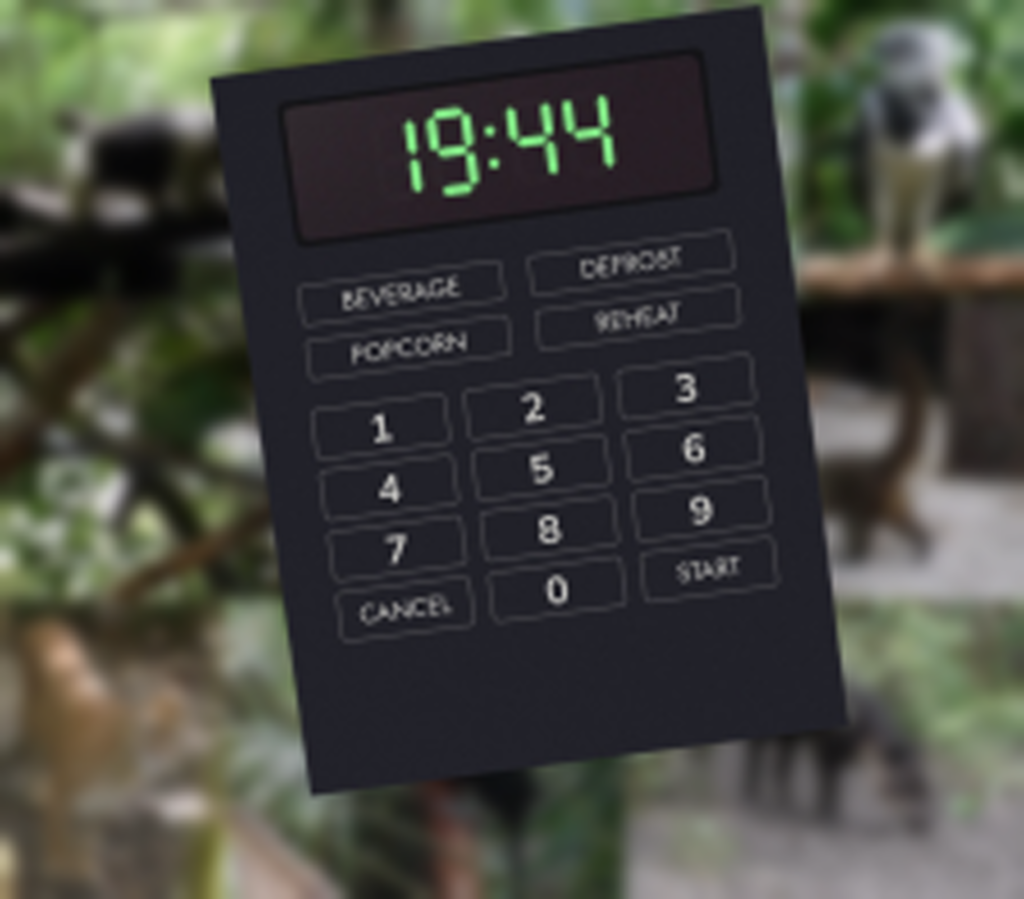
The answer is 19:44
